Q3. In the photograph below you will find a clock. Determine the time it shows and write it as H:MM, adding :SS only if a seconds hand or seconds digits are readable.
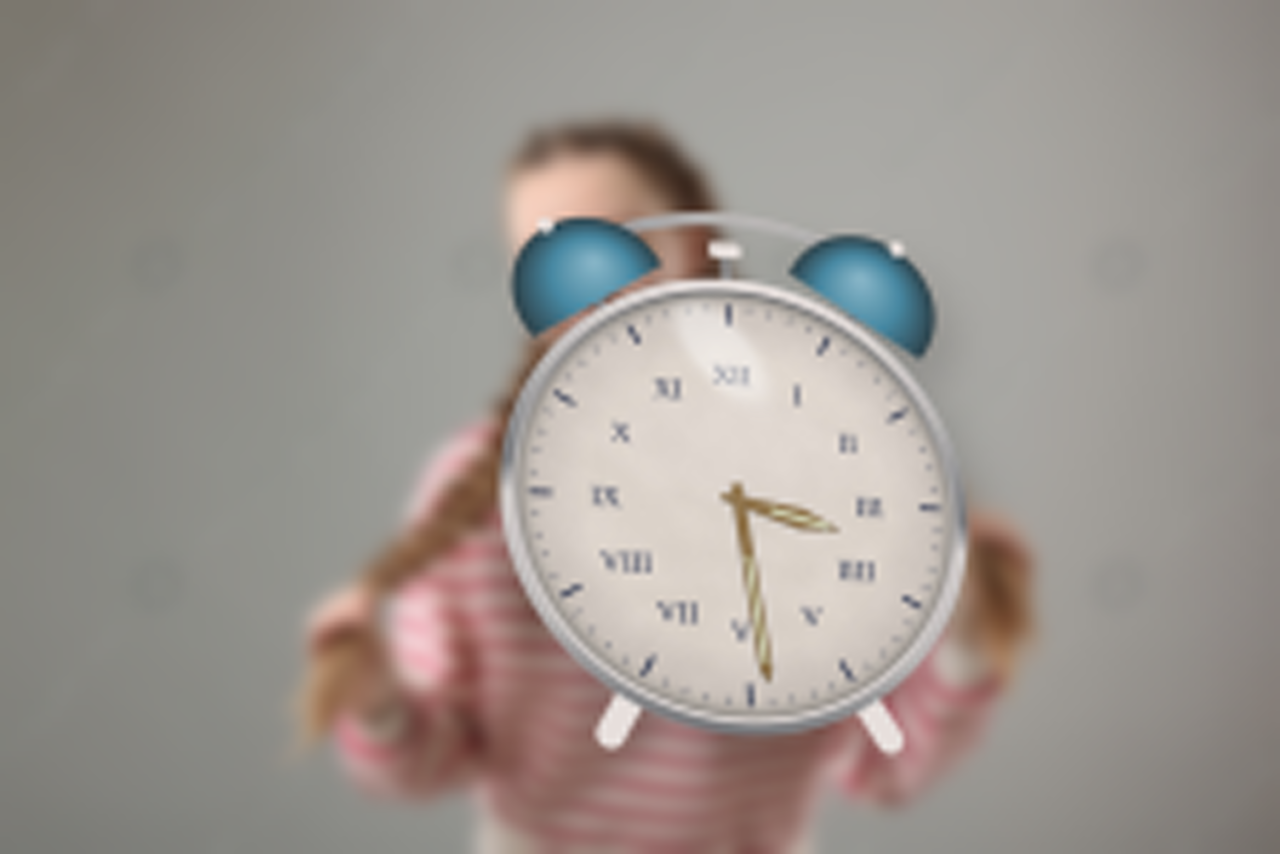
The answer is 3:29
